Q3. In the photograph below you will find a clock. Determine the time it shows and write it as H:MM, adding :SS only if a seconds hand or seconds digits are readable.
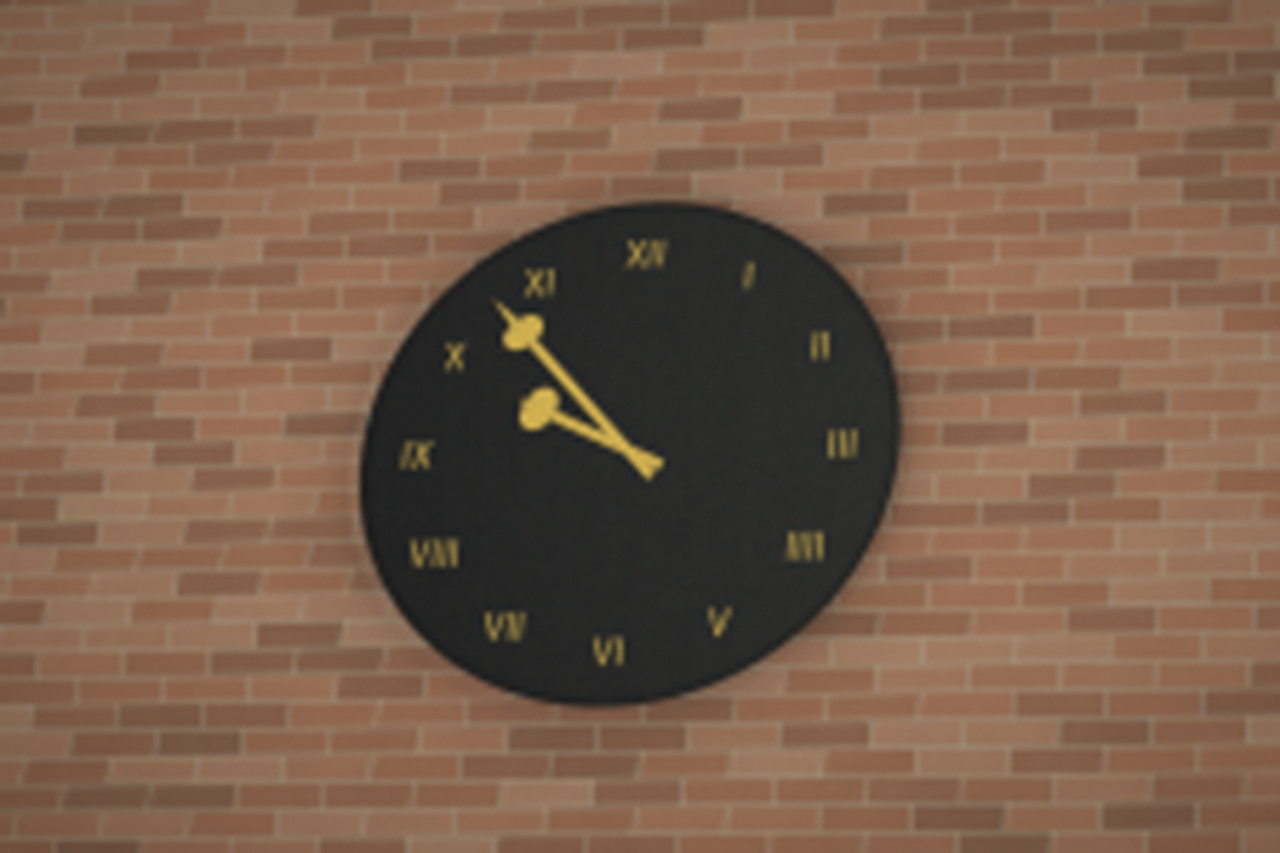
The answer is 9:53
